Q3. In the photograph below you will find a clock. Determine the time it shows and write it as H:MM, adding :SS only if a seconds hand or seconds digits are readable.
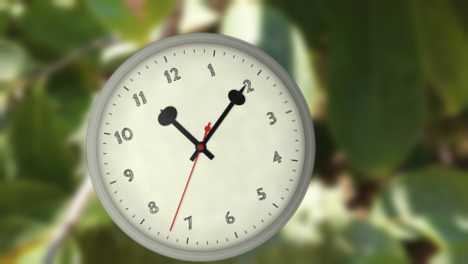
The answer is 11:09:37
